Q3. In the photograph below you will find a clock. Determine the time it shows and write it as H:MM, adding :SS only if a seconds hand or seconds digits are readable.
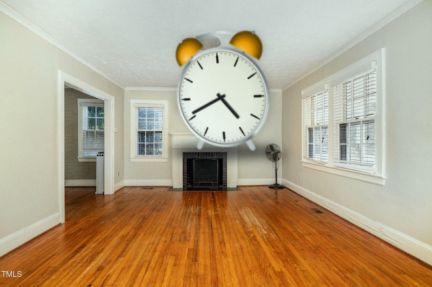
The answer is 4:41
